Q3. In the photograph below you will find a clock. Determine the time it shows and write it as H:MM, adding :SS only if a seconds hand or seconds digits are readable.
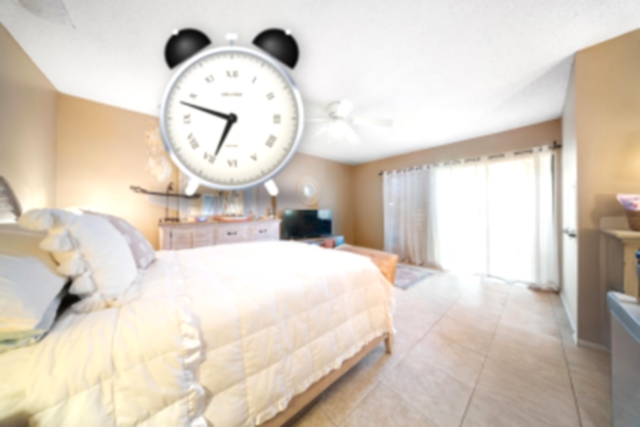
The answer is 6:48
